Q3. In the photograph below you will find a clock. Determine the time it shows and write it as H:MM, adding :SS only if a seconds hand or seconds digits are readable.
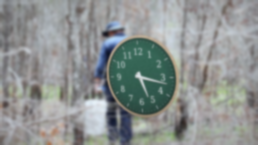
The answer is 5:17
